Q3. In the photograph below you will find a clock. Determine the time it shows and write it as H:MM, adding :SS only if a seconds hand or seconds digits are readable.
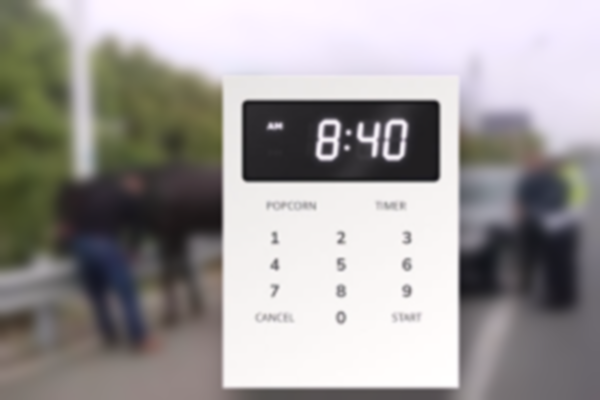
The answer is 8:40
